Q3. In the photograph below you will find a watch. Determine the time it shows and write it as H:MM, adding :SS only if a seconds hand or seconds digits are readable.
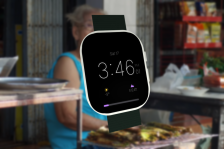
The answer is 3:46
